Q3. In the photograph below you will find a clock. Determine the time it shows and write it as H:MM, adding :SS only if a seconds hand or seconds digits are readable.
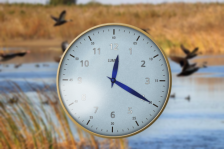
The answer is 12:20
